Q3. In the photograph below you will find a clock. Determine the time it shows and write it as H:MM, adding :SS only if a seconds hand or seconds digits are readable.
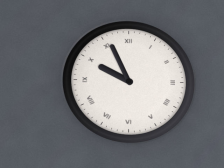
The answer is 9:56
